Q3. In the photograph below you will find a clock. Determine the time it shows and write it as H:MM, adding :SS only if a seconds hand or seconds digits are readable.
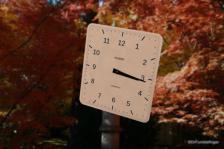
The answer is 3:16
